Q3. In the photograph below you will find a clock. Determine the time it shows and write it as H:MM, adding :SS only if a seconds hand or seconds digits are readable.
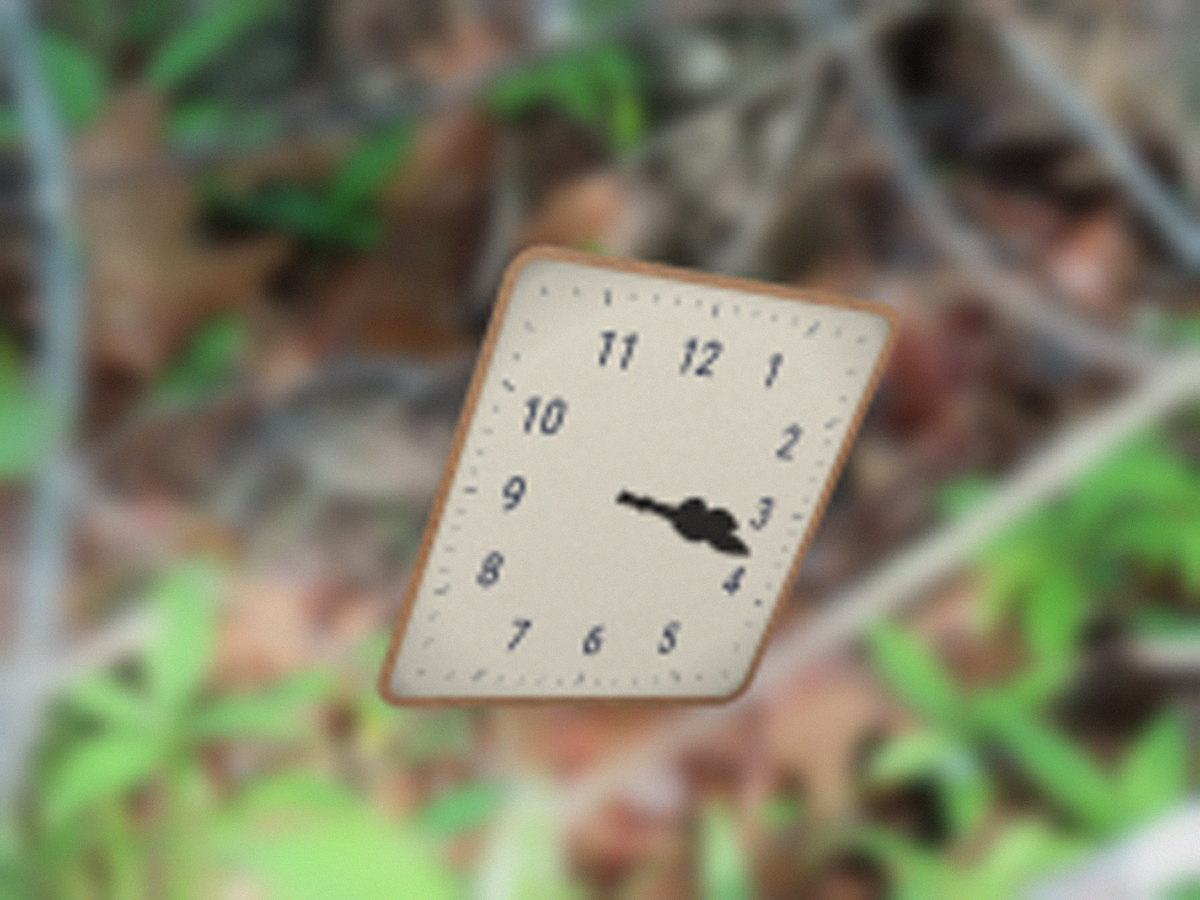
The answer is 3:18
